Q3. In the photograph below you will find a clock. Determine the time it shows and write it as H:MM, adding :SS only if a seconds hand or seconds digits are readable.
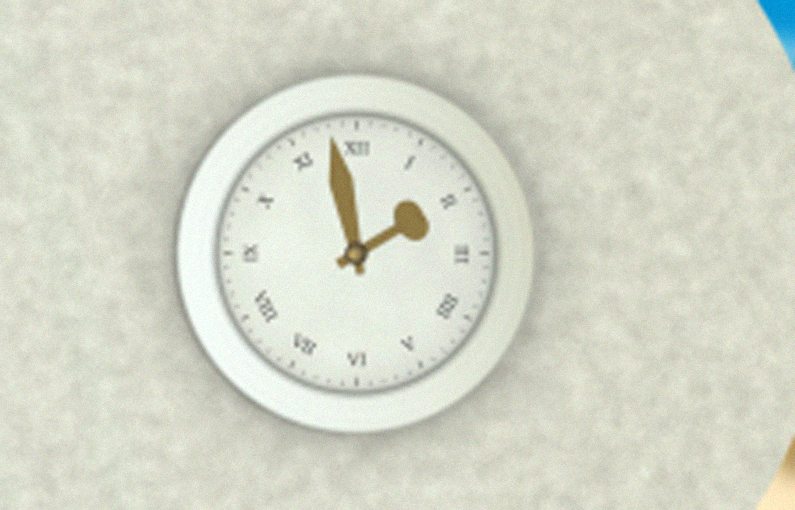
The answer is 1:58
